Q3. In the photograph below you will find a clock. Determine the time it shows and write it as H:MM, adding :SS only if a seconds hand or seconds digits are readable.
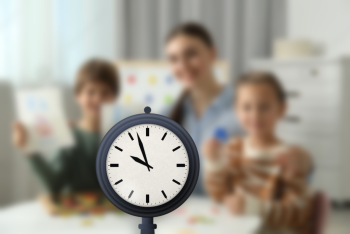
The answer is 9:57
